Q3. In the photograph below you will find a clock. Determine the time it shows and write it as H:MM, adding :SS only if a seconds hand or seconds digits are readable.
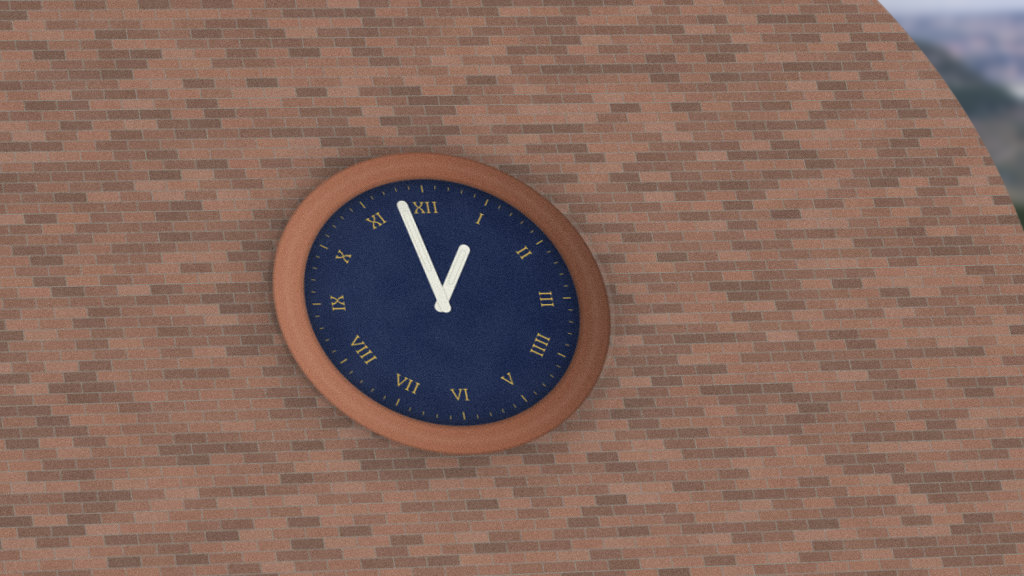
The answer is 12:58
